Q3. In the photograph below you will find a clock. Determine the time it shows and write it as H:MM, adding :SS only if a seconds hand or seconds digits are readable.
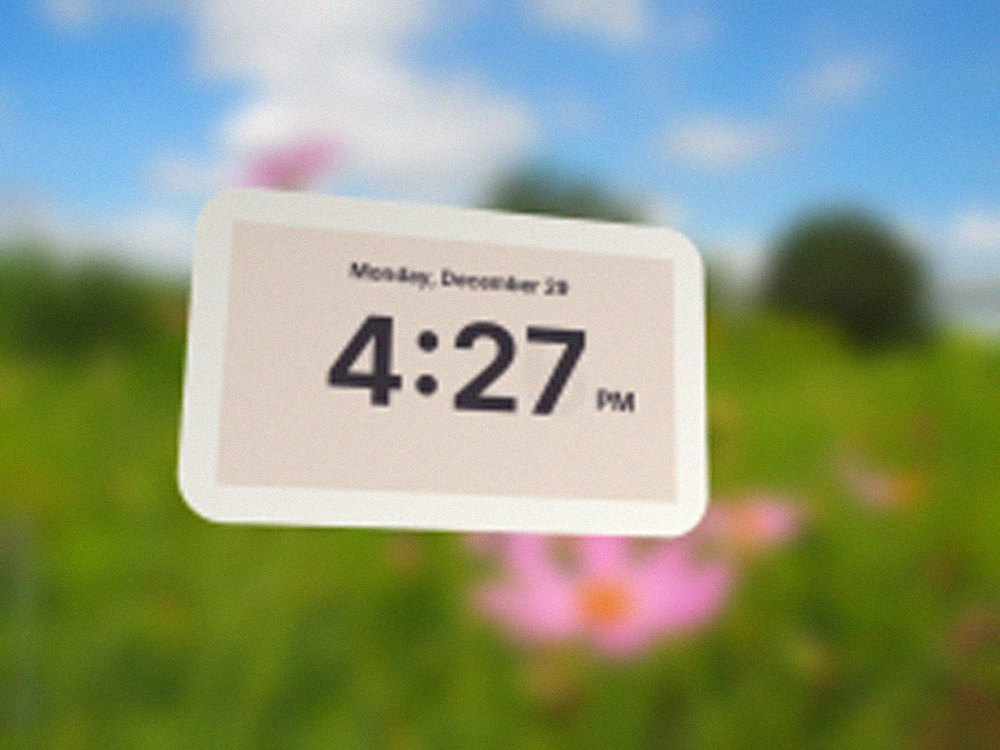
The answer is 4:27
